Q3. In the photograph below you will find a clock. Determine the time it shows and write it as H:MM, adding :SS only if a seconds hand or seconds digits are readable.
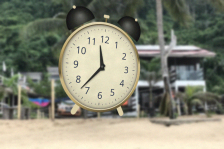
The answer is 11:37
